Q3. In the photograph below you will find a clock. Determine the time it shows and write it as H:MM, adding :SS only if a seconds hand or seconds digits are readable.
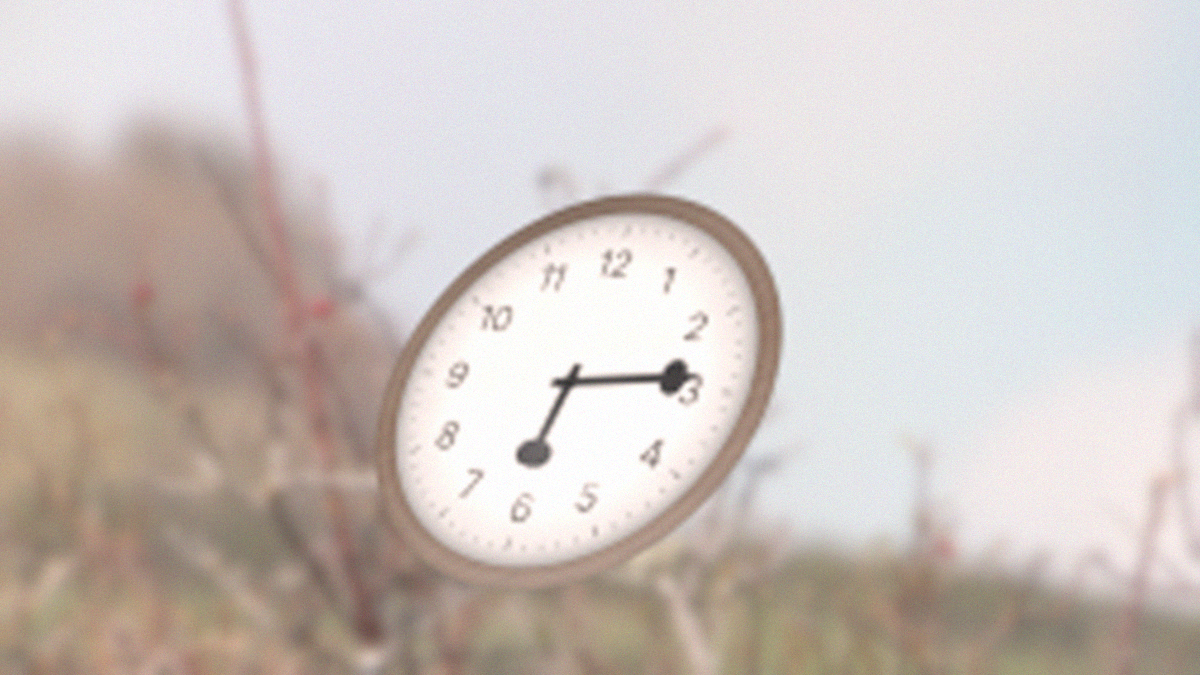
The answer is 6:14
